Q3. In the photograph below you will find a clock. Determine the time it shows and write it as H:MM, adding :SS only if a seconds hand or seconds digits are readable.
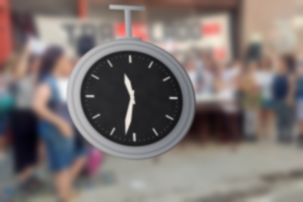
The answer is 11:32
